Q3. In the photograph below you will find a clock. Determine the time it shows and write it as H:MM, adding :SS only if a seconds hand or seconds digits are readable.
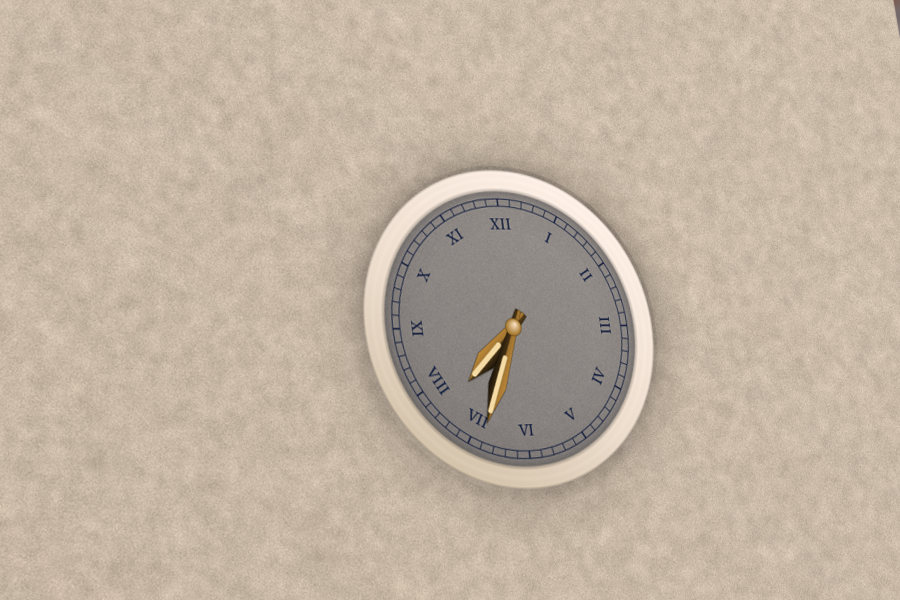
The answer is 7:34
